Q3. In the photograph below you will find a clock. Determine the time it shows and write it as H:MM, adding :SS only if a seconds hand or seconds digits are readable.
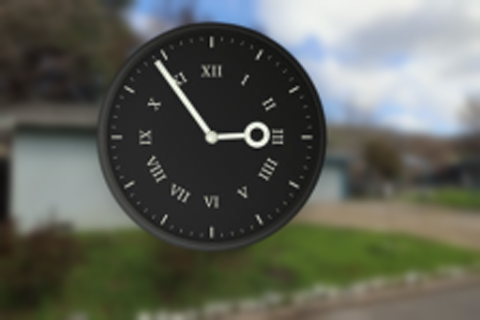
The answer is 2:54
